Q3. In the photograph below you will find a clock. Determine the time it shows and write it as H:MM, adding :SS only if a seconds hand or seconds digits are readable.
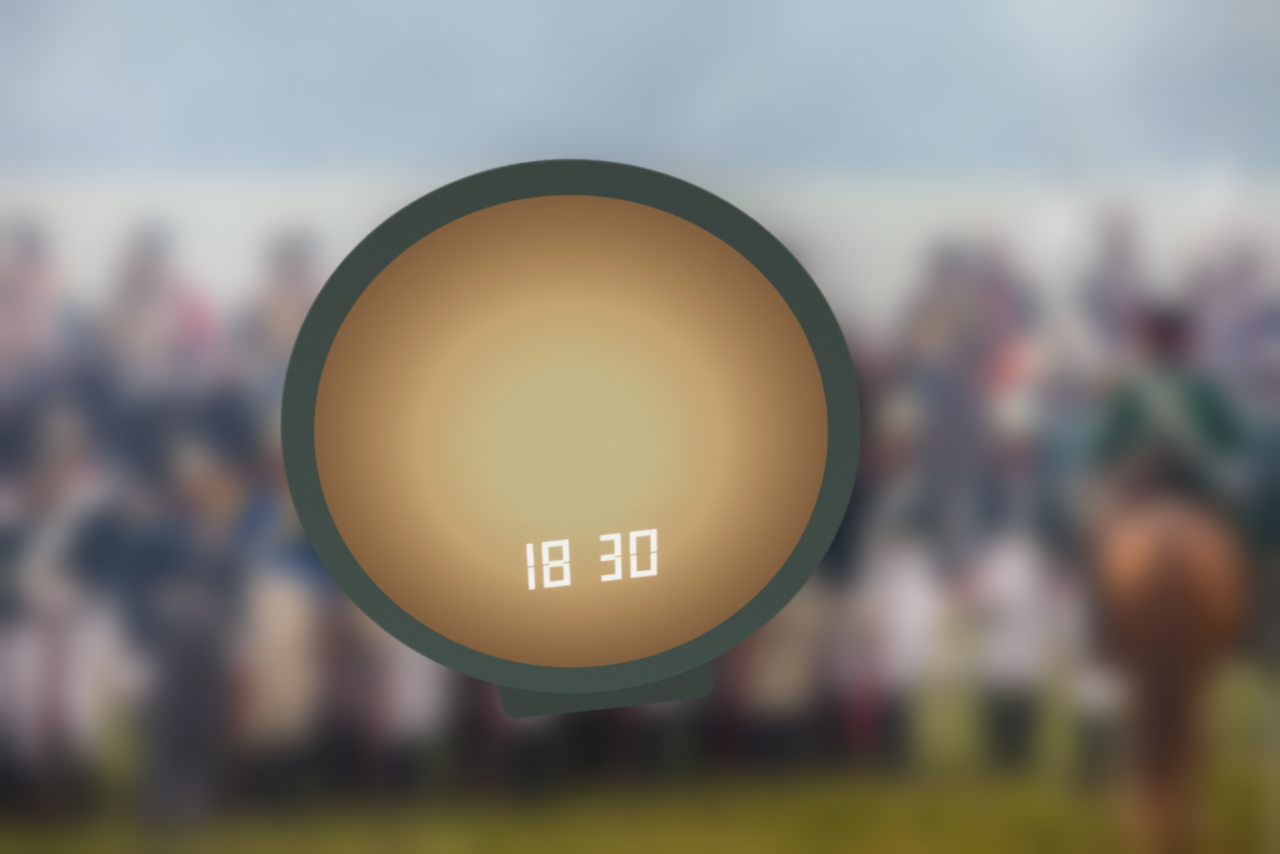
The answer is 18:30
